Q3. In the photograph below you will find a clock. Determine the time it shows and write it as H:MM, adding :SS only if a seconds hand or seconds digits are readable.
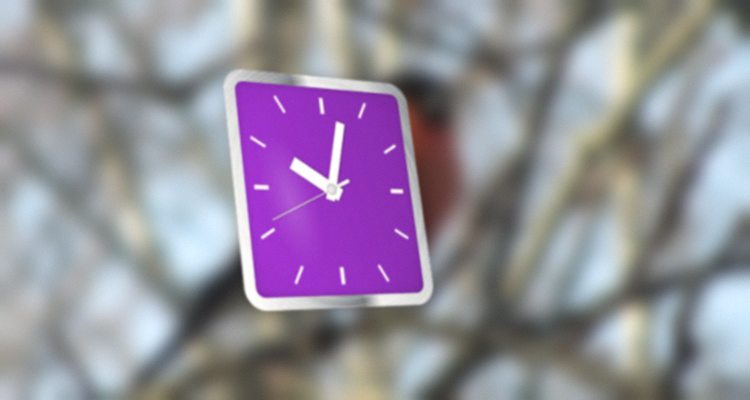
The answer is 10:02:41
